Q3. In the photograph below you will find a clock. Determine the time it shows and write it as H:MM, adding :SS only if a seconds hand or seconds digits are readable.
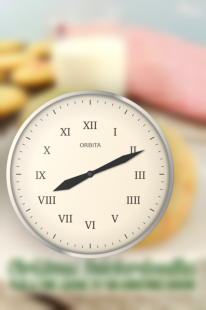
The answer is 8:11
